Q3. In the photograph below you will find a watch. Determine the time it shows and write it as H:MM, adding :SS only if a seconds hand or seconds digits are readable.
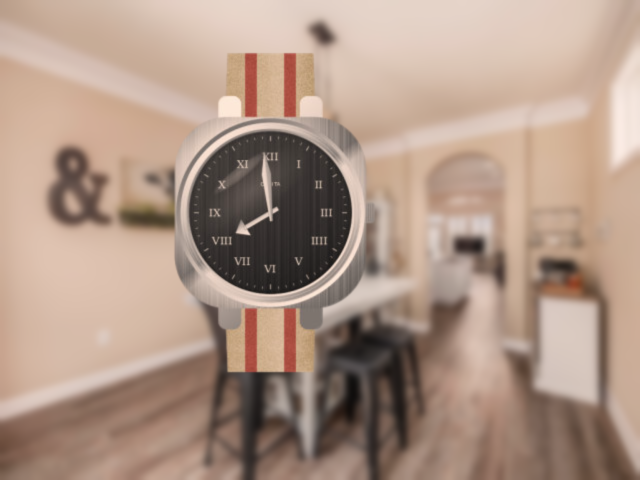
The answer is 7:59
